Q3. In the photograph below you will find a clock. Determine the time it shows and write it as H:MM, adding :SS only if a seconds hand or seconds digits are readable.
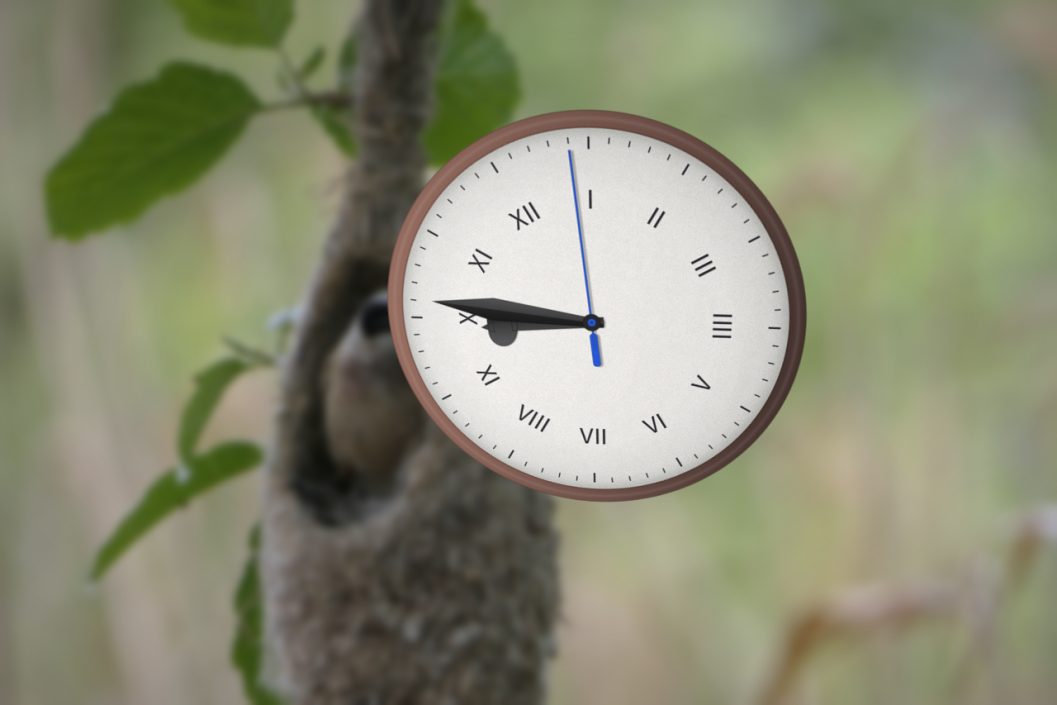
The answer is 9:51:04
